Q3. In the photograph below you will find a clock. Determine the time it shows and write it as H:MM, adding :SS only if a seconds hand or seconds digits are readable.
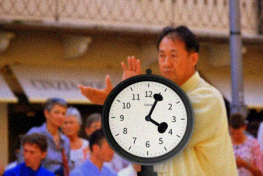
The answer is 4:04
